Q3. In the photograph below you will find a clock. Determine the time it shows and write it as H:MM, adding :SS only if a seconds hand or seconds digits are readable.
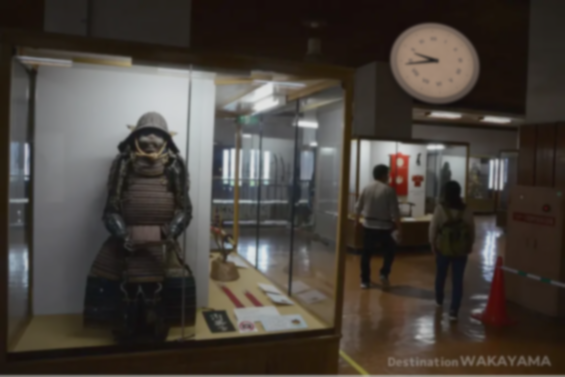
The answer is 9:44
